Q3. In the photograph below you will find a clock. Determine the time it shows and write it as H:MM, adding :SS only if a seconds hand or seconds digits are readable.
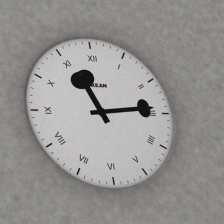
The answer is 11:14
